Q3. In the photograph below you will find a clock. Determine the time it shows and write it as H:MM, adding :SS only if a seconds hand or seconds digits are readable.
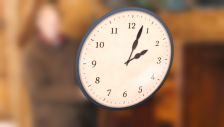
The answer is 2:03
